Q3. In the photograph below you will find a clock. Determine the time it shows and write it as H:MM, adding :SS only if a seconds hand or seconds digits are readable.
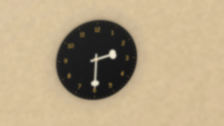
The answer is 2:30
